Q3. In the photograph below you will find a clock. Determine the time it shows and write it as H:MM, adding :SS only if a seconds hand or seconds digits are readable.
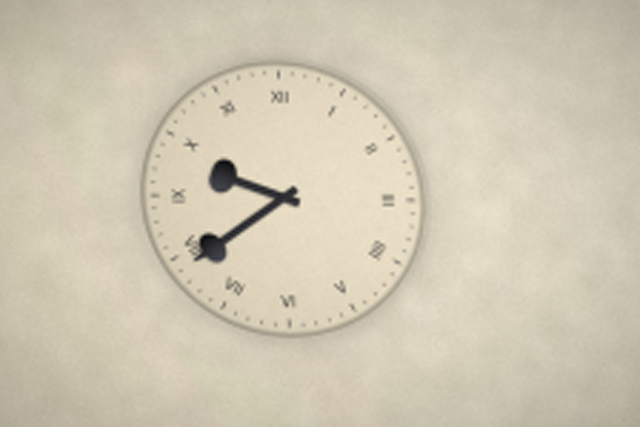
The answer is 9:39
